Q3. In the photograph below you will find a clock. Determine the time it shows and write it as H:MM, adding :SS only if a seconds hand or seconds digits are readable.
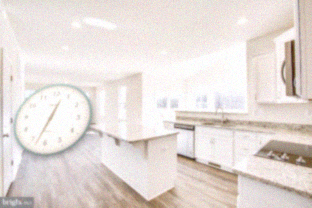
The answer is 12:33
